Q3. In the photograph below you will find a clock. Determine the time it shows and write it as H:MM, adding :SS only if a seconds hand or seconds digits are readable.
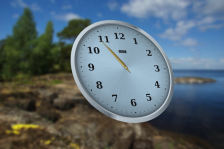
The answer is 10:54
